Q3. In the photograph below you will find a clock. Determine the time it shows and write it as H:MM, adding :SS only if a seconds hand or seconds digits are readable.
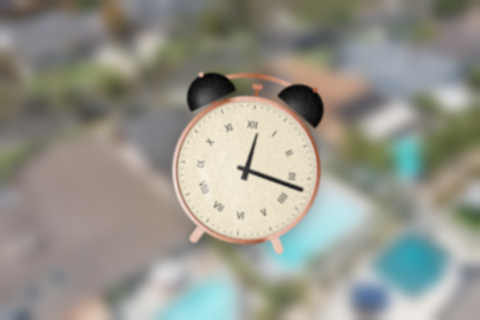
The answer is 12:17
